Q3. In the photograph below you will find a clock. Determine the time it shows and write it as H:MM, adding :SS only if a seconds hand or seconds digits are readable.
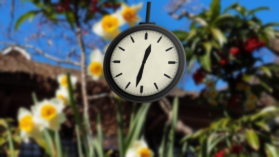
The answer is 12:32
